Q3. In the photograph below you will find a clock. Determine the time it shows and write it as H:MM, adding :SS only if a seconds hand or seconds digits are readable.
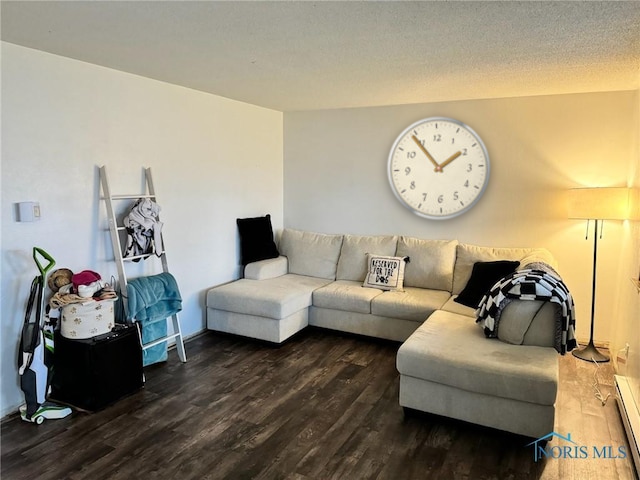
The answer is 1:54
